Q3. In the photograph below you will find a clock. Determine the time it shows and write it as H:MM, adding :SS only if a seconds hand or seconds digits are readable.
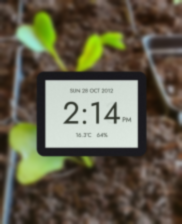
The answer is 2:14
